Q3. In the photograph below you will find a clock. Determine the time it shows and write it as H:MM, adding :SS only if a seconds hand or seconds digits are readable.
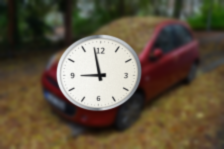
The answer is 8:58
